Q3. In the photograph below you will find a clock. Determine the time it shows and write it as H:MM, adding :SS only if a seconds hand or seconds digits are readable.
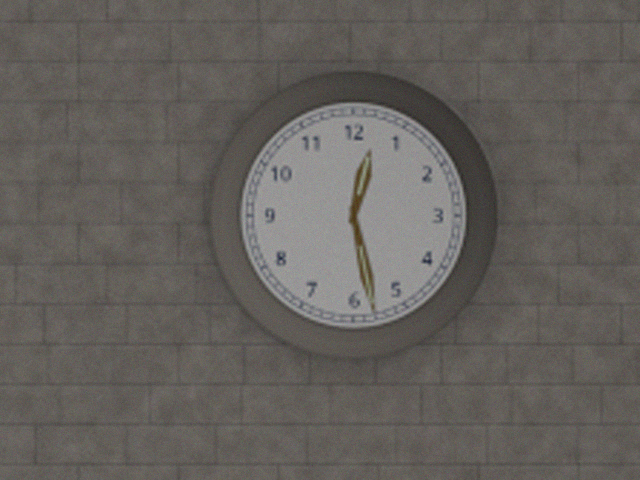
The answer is 12:28
